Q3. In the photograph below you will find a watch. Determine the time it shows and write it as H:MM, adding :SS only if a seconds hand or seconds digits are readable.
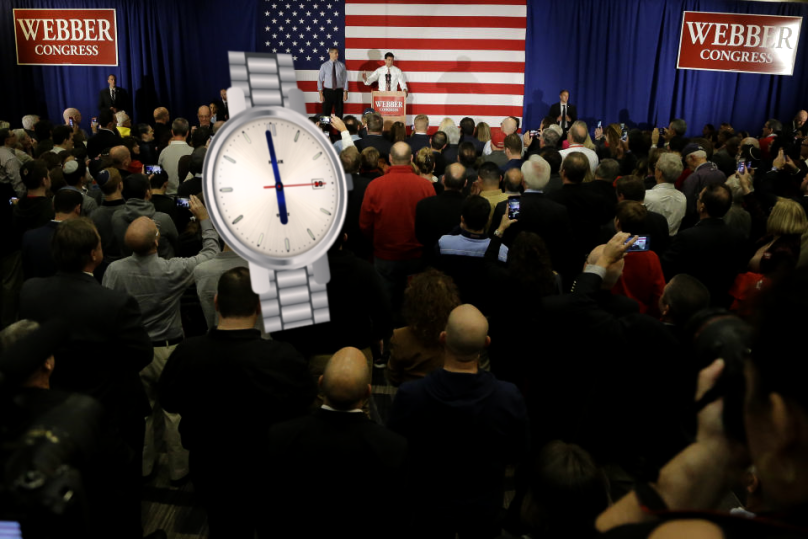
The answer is 5:59:15
